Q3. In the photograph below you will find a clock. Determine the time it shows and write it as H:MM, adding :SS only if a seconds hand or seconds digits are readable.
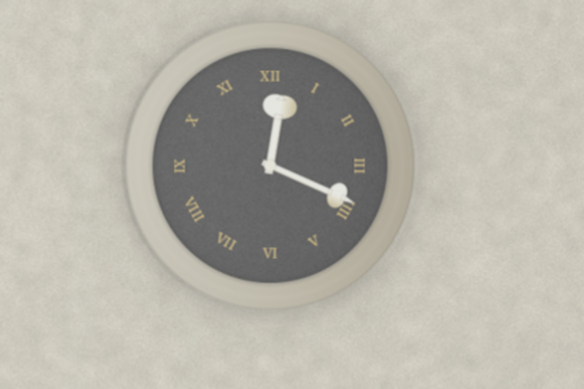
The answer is 12:19
